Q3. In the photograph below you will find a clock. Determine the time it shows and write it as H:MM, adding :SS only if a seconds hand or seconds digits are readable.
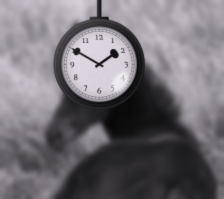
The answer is 1:50
